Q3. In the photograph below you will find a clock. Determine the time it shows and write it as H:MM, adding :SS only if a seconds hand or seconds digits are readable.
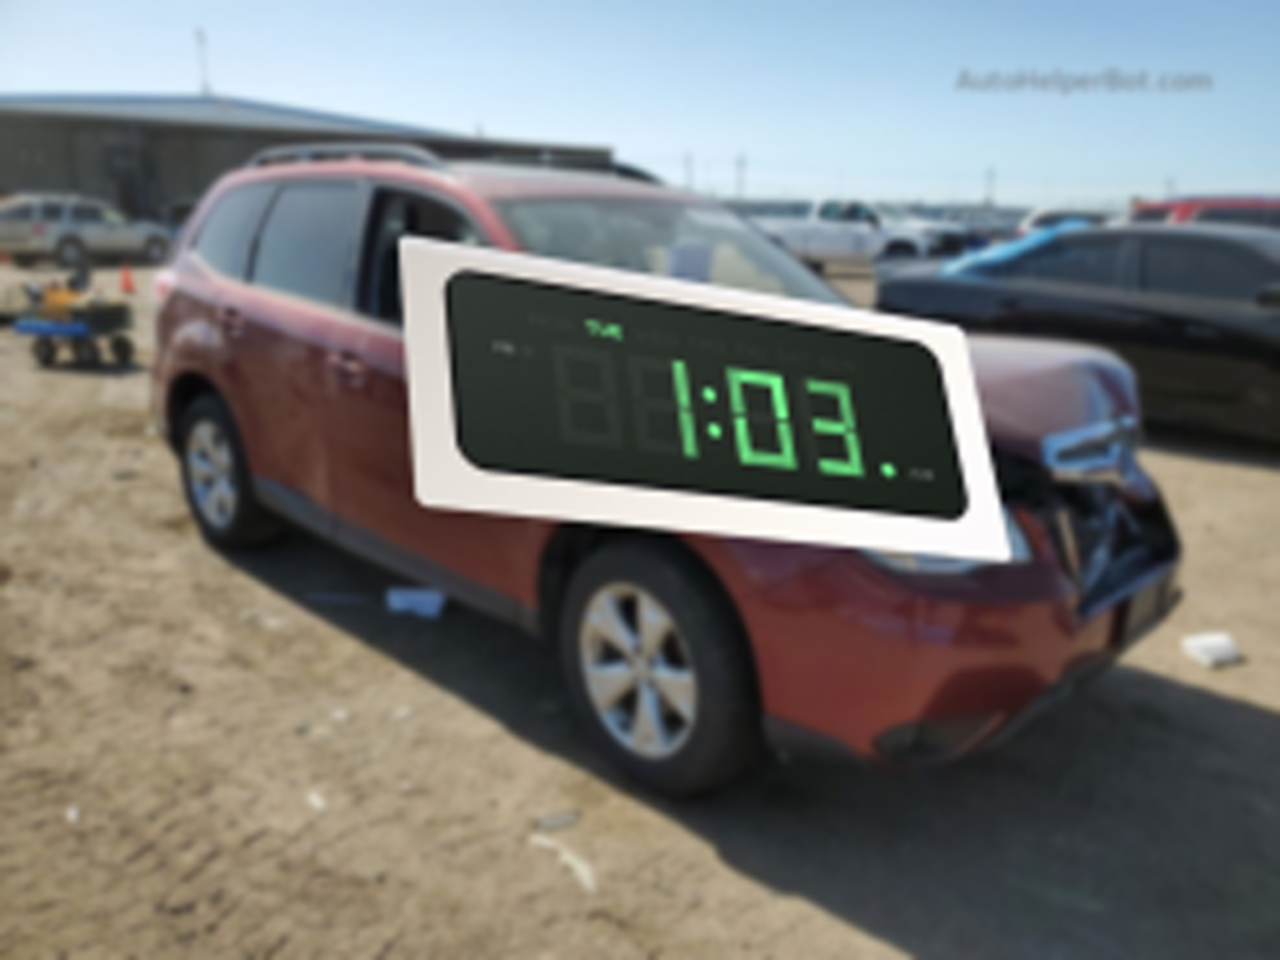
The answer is 1:03
